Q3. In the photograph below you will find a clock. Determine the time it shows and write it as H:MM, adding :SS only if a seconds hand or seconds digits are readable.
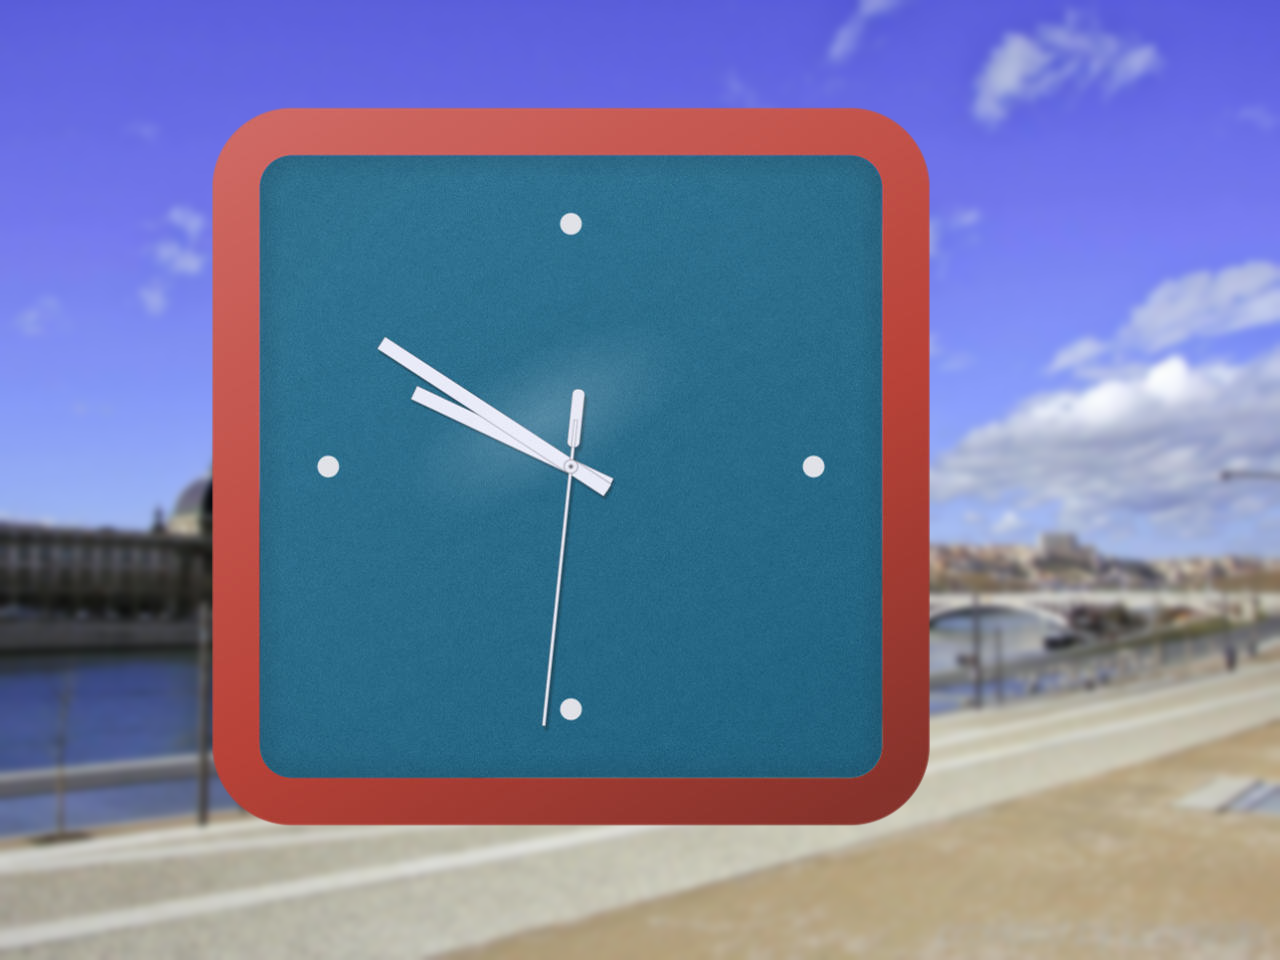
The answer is 9:50:31
